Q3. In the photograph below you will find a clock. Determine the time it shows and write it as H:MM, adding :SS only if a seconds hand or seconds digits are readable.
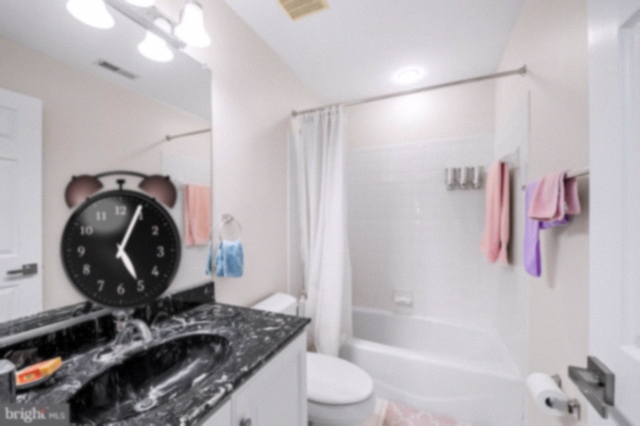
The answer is 5:04
